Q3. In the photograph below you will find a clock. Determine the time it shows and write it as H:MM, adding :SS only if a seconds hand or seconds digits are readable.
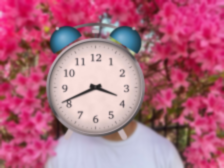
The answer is 3:41
